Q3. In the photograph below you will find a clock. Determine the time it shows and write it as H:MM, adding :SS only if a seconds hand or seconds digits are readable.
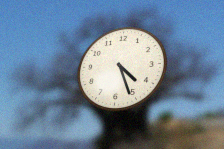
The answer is 4:26
